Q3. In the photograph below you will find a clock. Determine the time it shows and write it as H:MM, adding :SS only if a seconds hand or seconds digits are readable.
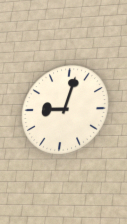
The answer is 9:02
